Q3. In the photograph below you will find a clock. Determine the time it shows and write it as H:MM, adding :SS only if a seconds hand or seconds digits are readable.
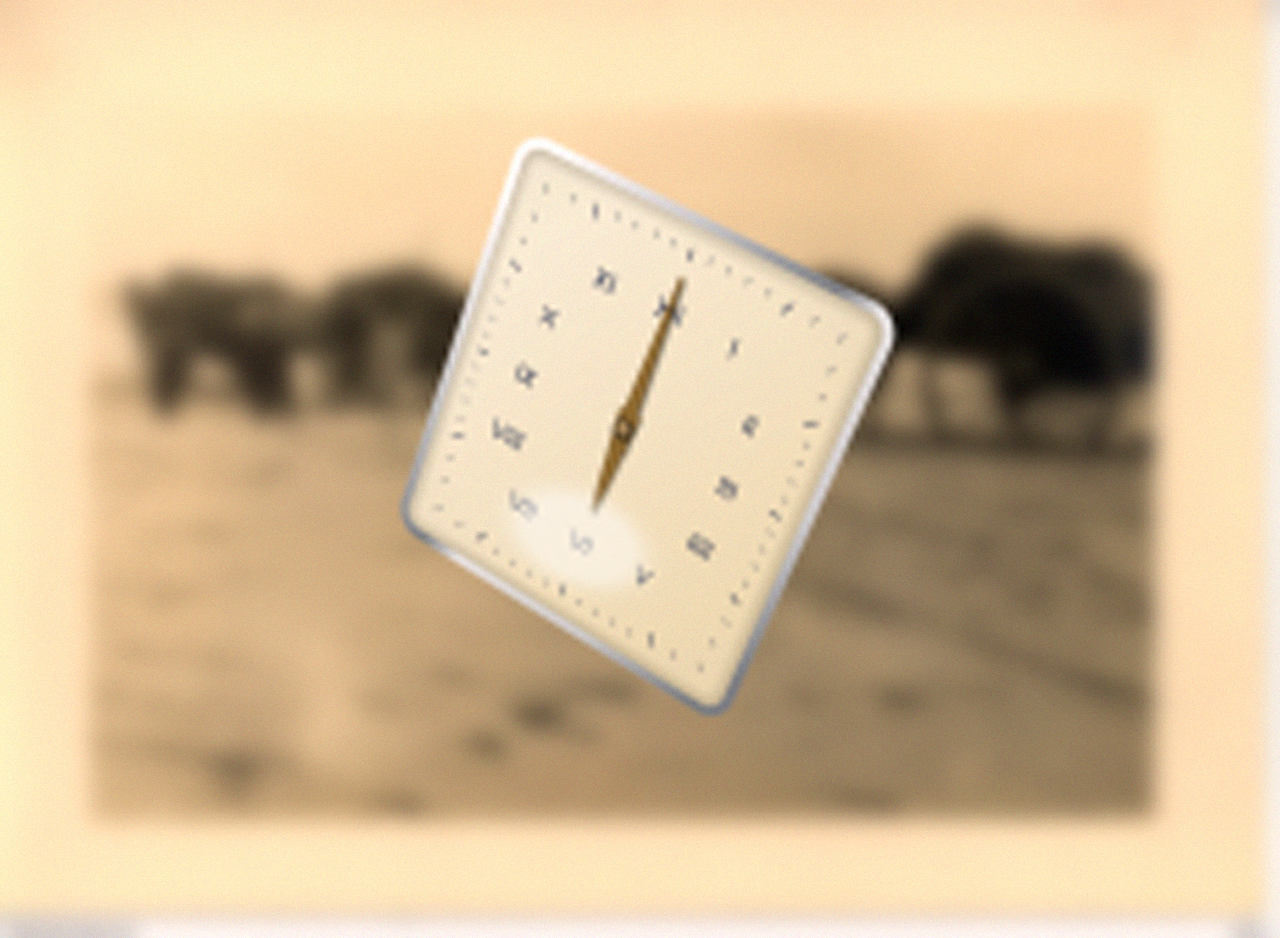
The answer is 6:00
